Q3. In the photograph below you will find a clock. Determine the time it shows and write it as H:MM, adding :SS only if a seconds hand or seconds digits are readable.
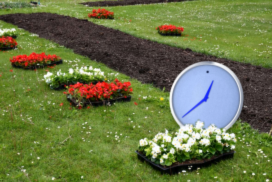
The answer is 12:38
